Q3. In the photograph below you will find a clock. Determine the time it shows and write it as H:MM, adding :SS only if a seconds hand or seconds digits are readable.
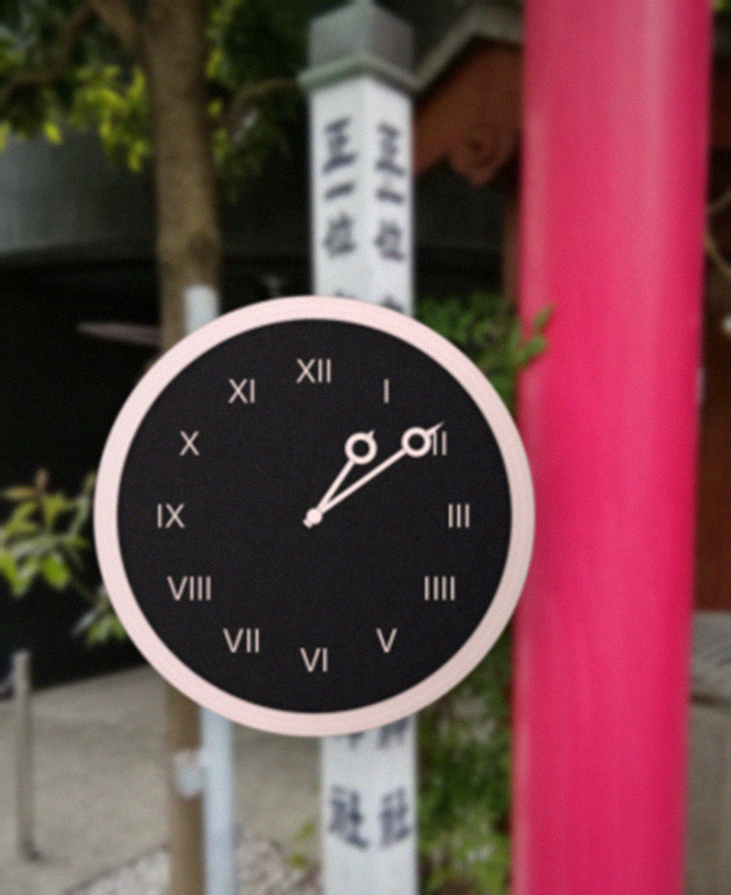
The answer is 1:09
